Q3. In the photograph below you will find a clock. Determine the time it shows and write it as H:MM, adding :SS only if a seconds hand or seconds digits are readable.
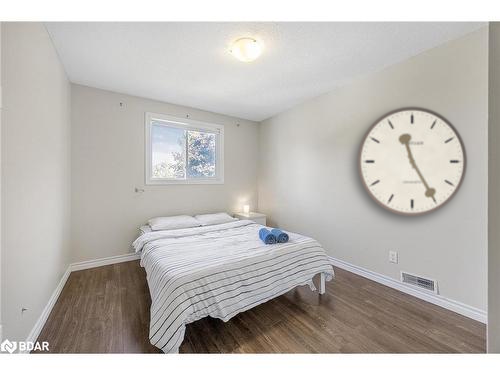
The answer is 11:25
